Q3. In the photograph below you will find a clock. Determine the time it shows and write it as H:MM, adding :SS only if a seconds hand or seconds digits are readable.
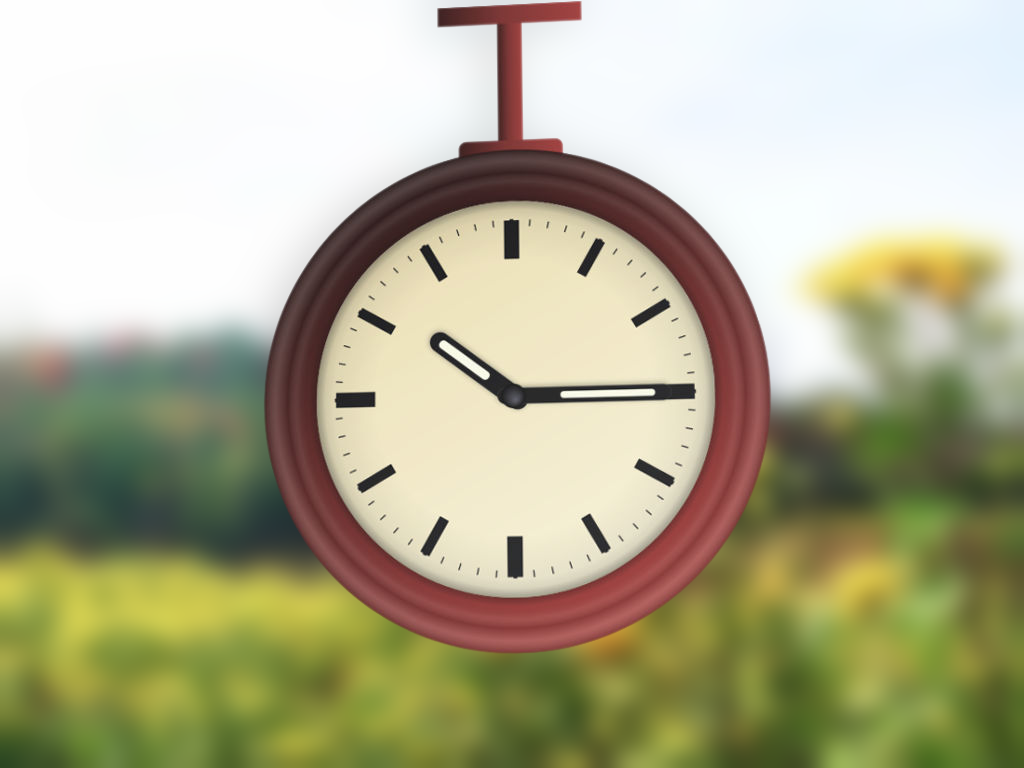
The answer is 10:15
